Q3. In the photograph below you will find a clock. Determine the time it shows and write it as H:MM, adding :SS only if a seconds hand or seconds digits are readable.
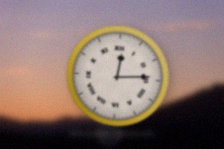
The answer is 12:14
